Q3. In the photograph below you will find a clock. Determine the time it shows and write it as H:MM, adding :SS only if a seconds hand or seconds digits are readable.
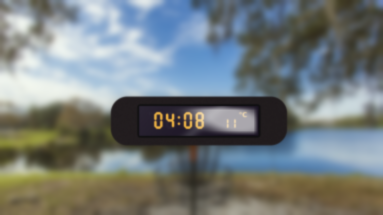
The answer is 4:08
